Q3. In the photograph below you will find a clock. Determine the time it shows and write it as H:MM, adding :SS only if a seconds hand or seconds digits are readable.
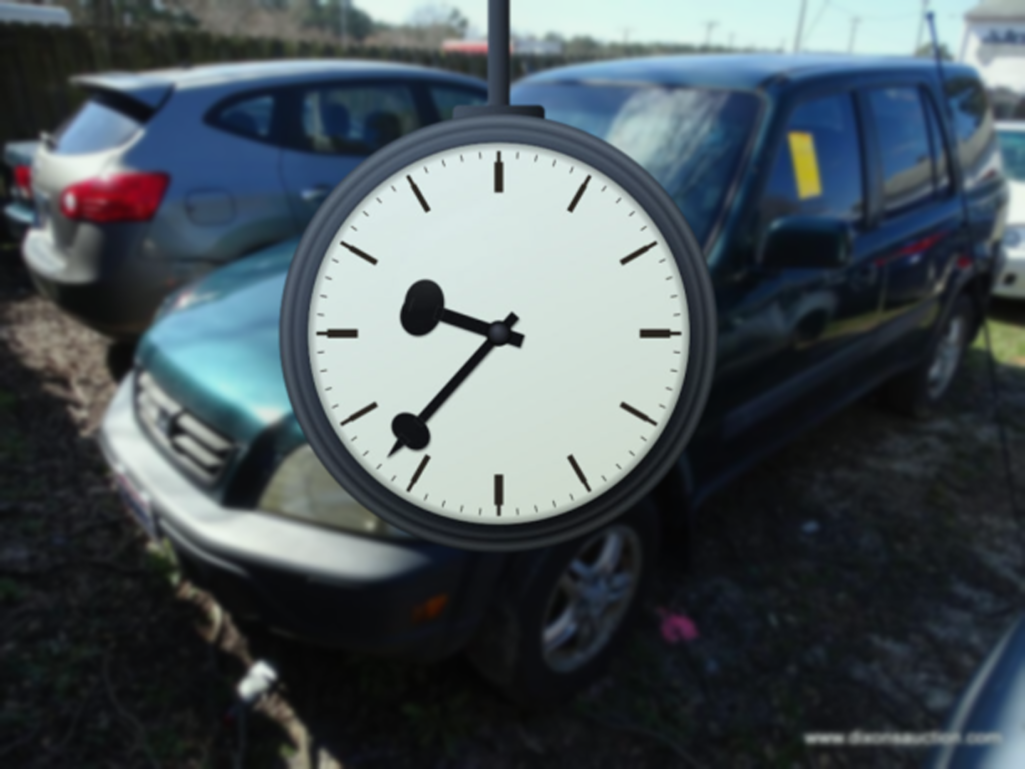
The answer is 9:37
